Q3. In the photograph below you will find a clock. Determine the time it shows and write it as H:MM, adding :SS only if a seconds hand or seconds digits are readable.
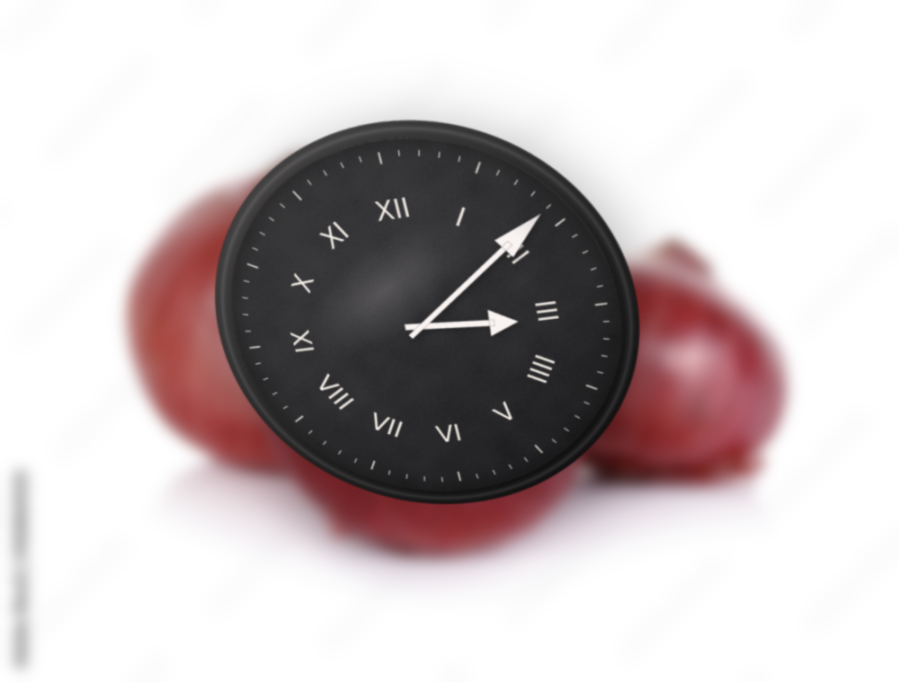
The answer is 3:09
